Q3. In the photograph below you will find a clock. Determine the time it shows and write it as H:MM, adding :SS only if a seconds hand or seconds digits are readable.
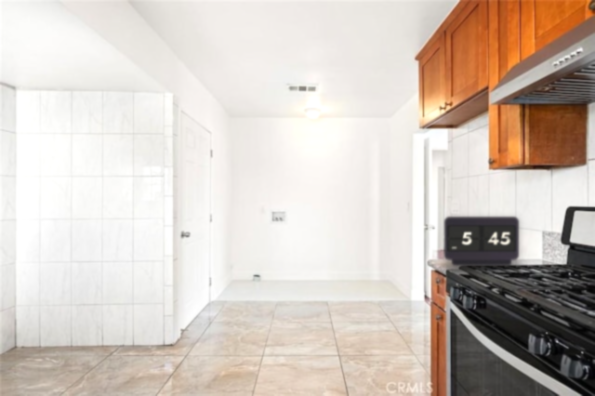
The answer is 5:45
